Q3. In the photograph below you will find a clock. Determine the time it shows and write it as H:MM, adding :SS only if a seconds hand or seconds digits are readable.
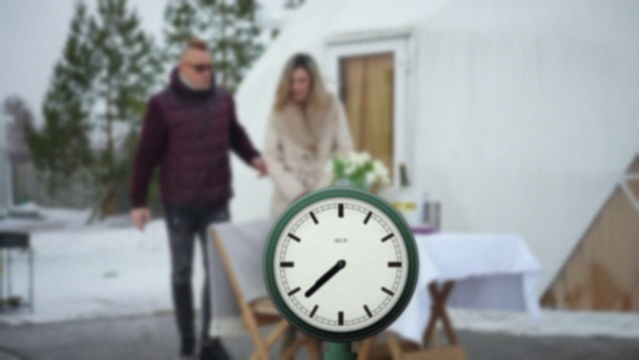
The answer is 7:38
